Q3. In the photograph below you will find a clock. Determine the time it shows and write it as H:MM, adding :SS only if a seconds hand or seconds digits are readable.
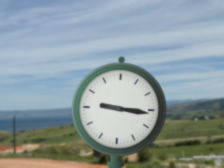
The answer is 9:16
